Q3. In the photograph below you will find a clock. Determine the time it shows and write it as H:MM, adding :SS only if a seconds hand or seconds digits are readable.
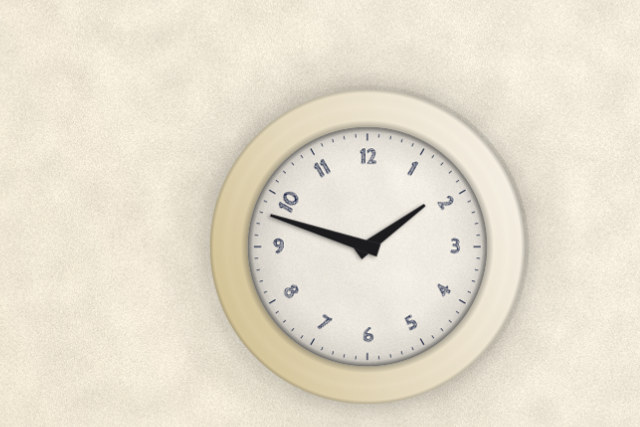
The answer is 1:48
